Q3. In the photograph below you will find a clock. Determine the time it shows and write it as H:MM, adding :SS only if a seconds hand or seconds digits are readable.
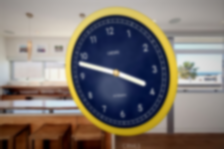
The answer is 3:48
